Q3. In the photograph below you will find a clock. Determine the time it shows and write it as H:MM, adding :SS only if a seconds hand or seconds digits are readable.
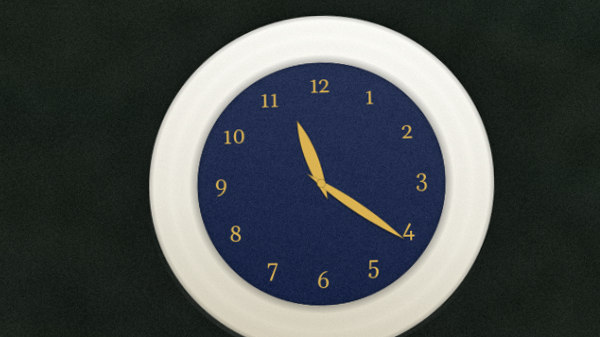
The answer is 11:21
